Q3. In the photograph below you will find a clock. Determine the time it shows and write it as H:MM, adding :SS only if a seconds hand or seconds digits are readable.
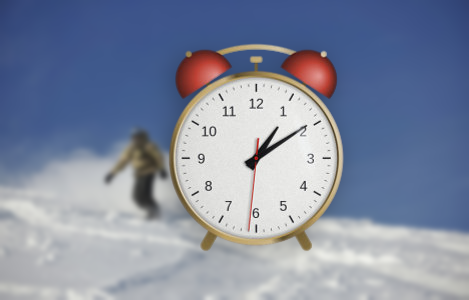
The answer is 1:09:31
